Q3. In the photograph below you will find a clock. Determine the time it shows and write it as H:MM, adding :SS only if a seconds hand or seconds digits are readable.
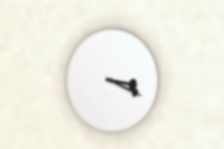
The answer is 3:19
